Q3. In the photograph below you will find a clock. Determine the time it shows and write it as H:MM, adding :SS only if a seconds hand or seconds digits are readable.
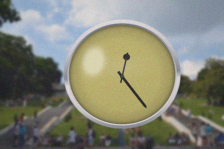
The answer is 12:24
